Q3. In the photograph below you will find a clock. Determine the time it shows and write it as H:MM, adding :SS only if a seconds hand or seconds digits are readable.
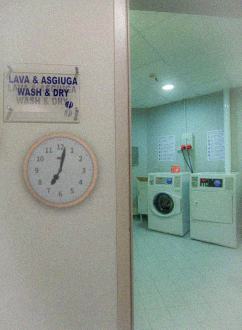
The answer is 7:02
